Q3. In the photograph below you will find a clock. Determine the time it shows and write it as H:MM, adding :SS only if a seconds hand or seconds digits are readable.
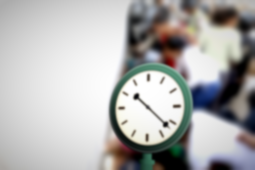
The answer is 10:22
